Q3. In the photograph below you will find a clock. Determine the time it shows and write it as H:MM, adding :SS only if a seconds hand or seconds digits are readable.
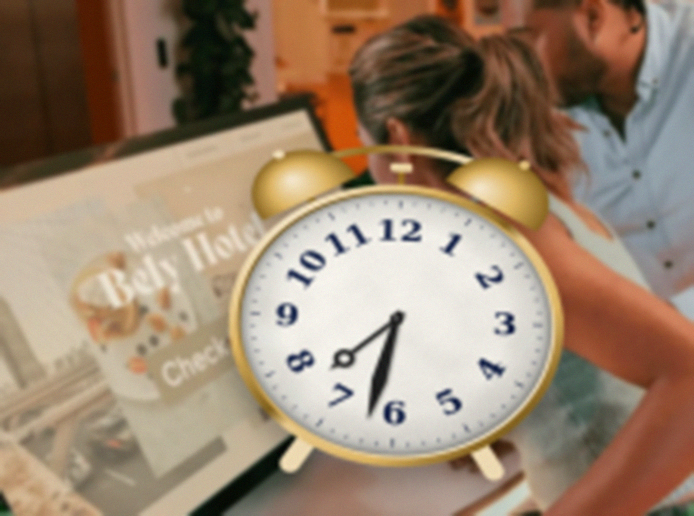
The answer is 7:32
